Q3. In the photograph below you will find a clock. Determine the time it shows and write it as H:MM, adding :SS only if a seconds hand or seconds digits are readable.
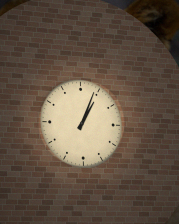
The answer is 1:04
